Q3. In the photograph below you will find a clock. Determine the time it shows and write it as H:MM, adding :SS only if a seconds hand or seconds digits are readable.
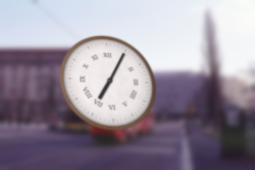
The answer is 7:05
